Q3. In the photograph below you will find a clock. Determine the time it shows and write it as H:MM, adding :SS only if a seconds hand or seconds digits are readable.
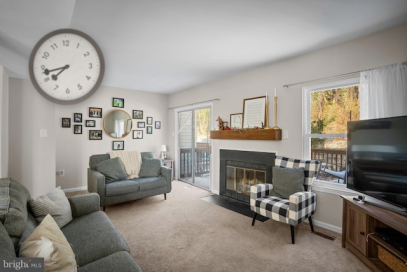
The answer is 7:43
